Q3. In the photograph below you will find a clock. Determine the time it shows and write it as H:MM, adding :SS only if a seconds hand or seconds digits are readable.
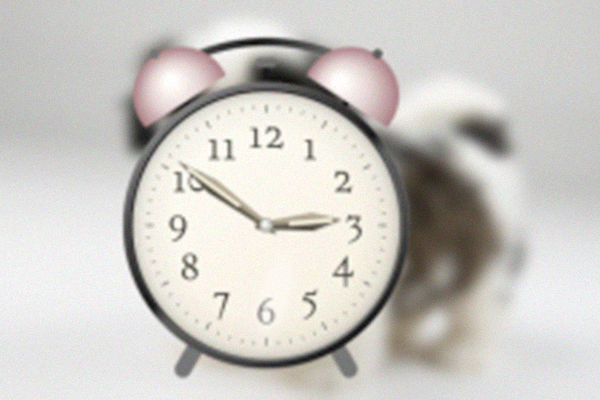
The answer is 2:51
